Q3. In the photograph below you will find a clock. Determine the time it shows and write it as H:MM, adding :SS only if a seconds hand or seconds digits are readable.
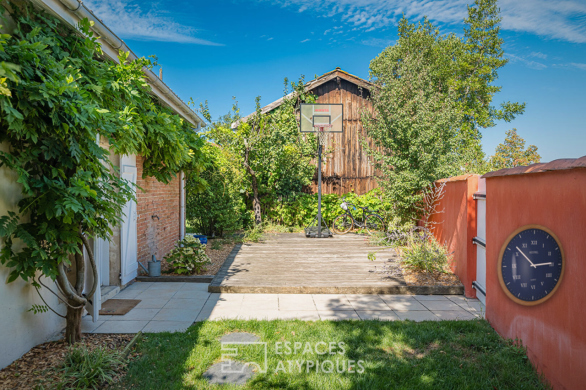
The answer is 2:52
